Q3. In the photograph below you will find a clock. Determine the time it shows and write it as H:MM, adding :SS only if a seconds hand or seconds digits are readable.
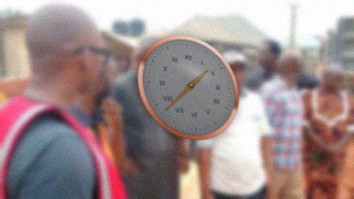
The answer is 1:38
